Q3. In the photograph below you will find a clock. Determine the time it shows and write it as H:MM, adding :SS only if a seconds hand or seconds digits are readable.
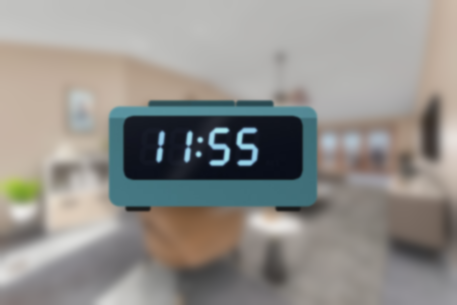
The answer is 11:55
